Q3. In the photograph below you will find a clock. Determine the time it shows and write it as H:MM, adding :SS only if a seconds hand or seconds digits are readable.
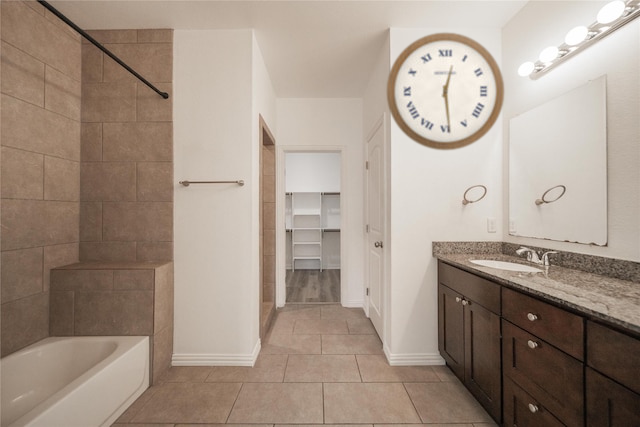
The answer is 12:29
